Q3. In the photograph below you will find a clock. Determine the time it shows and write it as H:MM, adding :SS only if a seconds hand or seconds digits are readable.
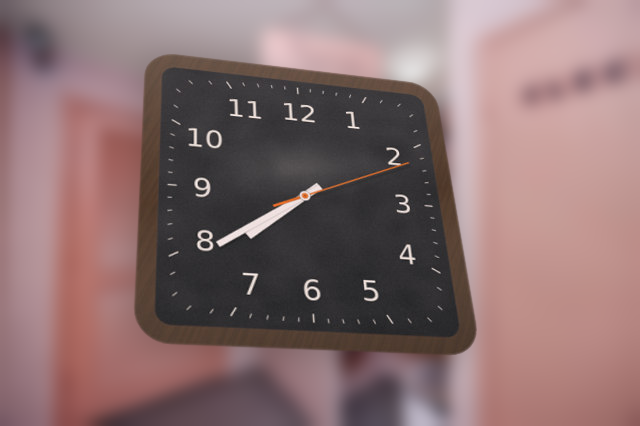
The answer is 7:39:11
